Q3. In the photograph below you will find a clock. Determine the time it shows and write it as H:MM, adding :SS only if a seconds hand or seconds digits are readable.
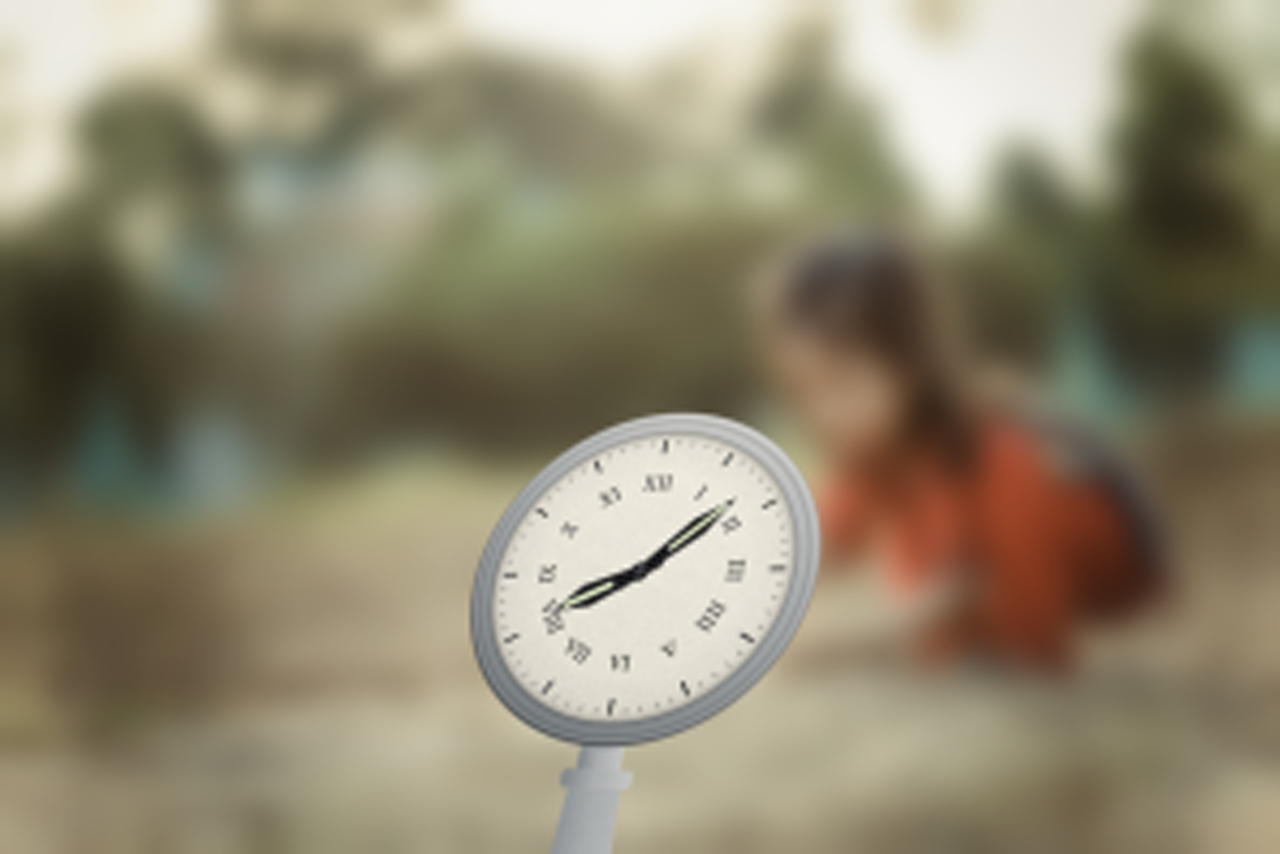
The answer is 8:08
